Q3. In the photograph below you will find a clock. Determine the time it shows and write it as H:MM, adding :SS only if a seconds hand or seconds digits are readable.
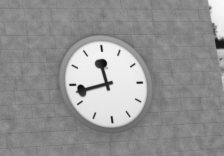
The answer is 11:43
